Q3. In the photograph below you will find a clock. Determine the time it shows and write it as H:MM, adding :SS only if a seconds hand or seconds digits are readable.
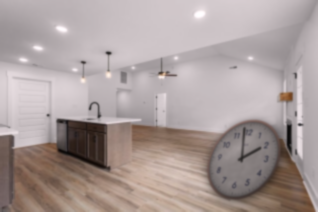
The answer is 1:58
